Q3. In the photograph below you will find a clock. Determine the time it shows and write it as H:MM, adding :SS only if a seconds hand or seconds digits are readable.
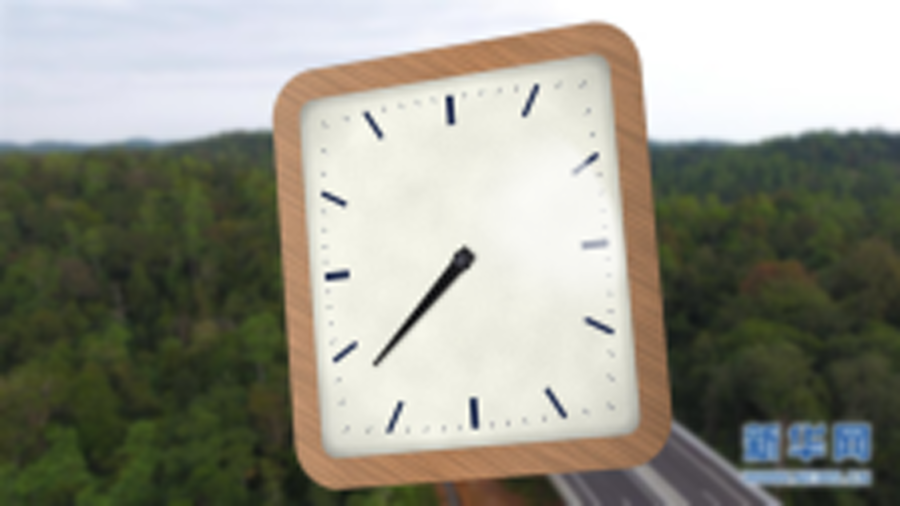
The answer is 7:38
